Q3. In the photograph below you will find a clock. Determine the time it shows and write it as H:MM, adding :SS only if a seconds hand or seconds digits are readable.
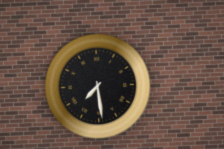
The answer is 7:29
